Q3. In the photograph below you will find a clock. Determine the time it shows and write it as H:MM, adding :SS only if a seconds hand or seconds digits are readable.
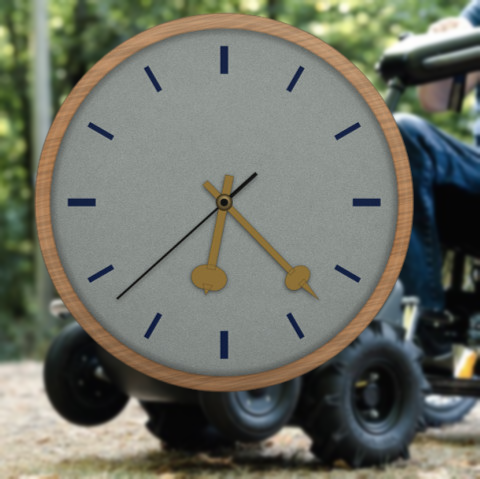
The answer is 6:22:38
